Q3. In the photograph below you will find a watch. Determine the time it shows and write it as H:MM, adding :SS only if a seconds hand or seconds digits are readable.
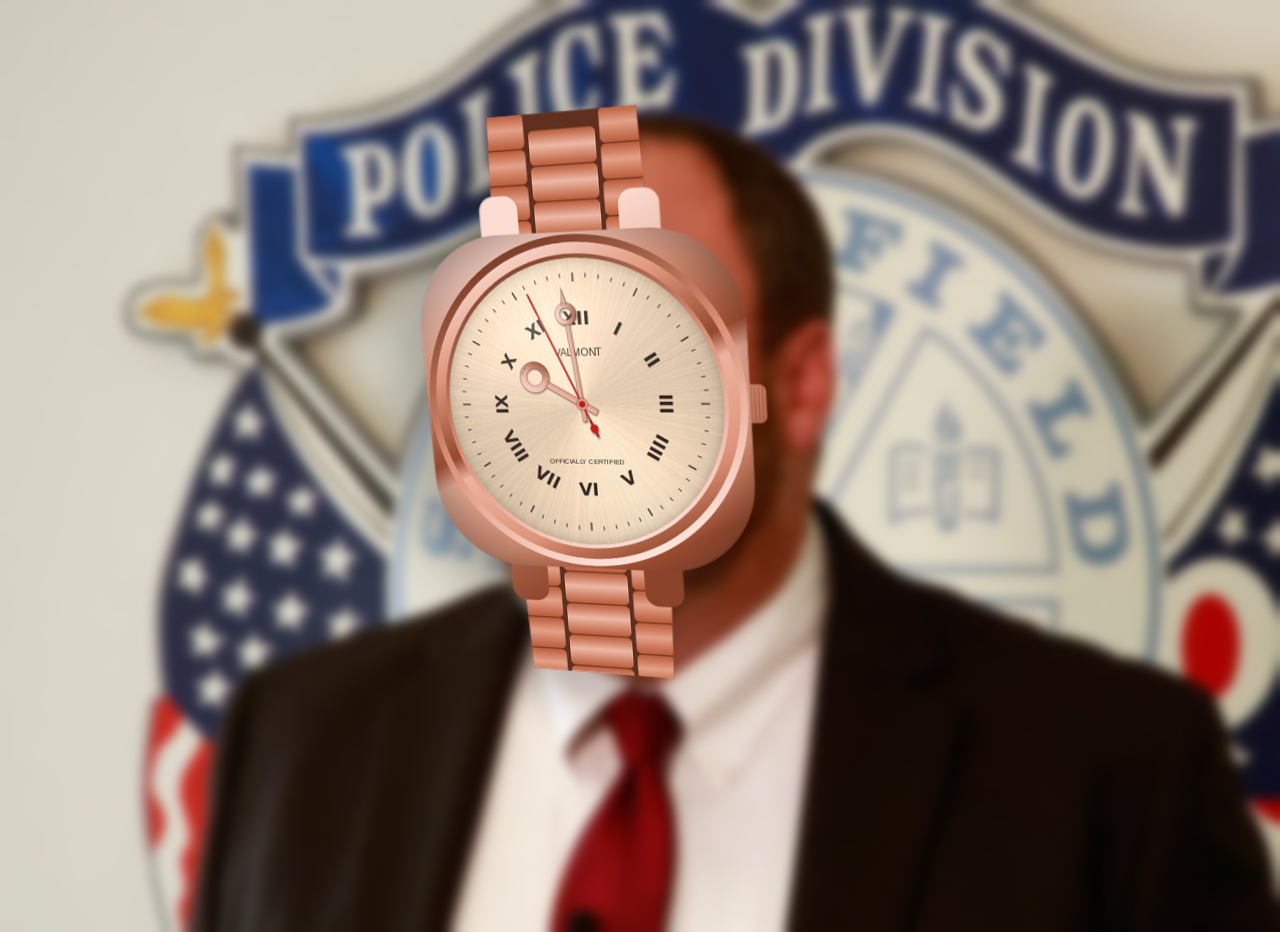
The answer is 9:58:56
